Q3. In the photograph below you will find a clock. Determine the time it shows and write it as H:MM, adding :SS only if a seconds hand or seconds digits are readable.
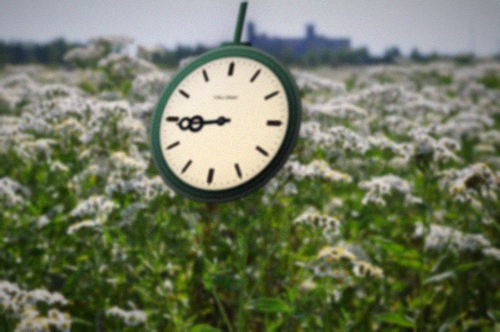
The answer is 8:44
